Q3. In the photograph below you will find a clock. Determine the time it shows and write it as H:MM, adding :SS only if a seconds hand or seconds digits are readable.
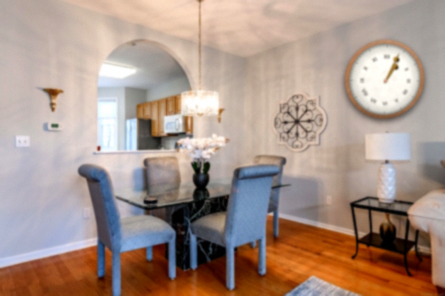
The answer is 1:04
